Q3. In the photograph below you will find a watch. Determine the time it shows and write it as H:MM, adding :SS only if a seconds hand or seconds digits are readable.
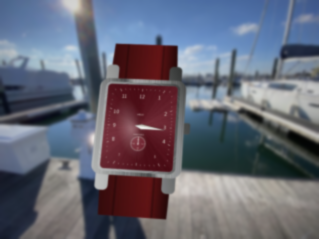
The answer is 3:16
